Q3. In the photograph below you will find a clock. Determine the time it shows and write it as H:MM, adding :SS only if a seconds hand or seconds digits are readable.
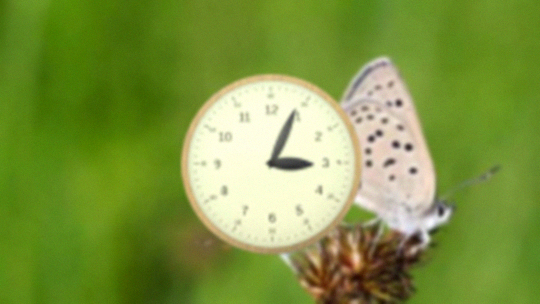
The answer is 3:04
